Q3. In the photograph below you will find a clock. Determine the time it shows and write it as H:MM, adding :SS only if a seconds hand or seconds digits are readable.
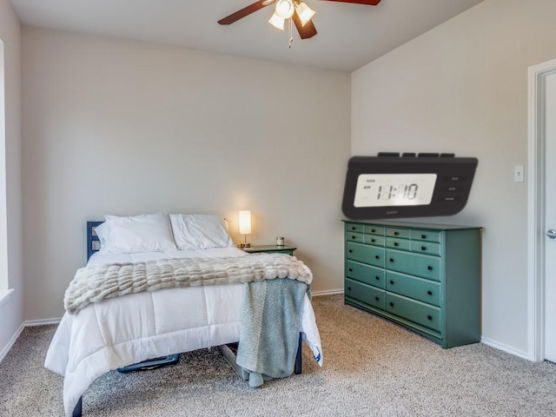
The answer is 11:10
